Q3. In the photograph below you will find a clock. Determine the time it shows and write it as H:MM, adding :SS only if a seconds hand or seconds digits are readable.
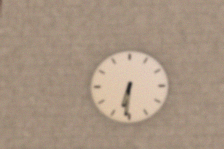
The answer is 6:31
